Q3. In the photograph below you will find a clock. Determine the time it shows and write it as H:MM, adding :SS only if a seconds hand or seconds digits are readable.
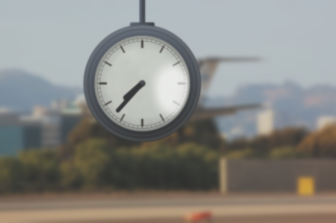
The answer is 7:37
